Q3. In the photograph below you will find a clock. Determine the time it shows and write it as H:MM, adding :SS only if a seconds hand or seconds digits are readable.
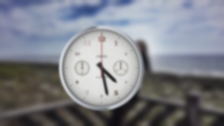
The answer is 4:28
